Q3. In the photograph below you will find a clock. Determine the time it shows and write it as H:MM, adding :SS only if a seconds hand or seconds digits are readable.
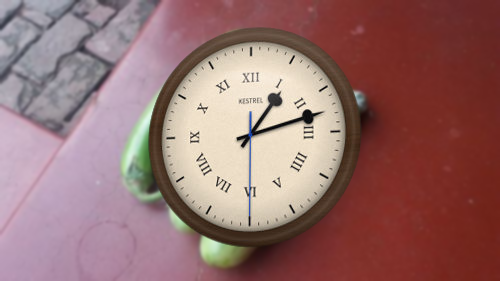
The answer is 1:12:30
